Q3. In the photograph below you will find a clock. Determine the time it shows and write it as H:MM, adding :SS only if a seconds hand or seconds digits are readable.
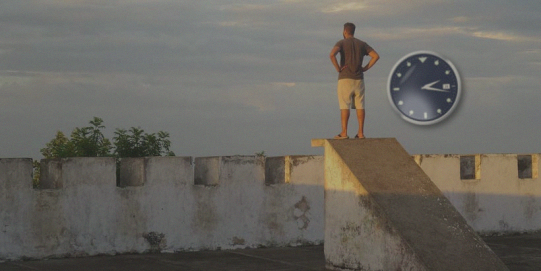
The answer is 2:17
